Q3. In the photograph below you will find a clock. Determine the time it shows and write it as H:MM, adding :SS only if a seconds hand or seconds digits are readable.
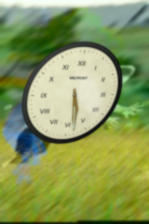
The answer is 5:28
